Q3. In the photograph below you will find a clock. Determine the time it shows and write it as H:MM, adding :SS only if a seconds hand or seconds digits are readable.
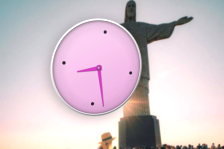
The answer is 8:27
